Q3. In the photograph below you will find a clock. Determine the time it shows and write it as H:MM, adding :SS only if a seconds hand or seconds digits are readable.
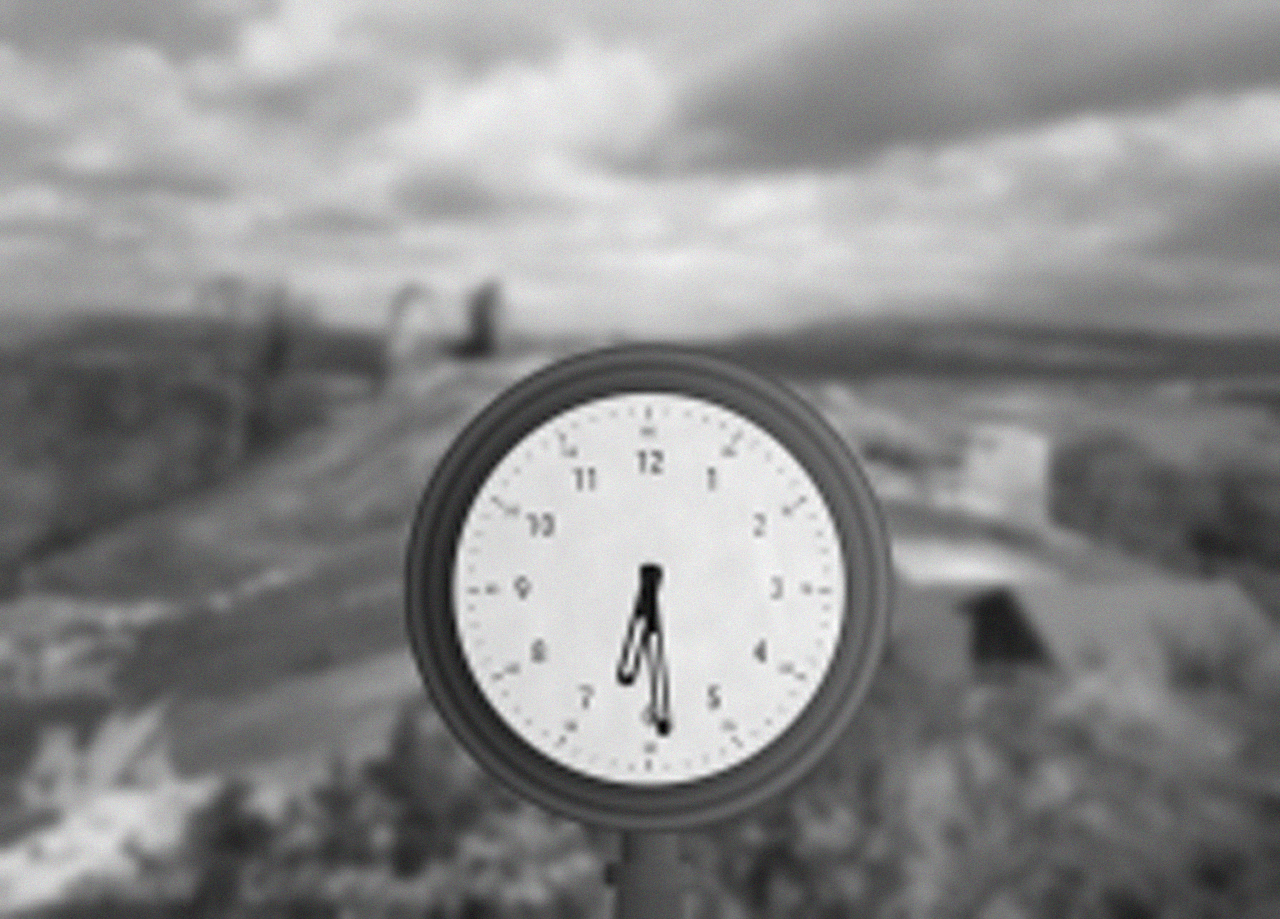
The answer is 6:29
